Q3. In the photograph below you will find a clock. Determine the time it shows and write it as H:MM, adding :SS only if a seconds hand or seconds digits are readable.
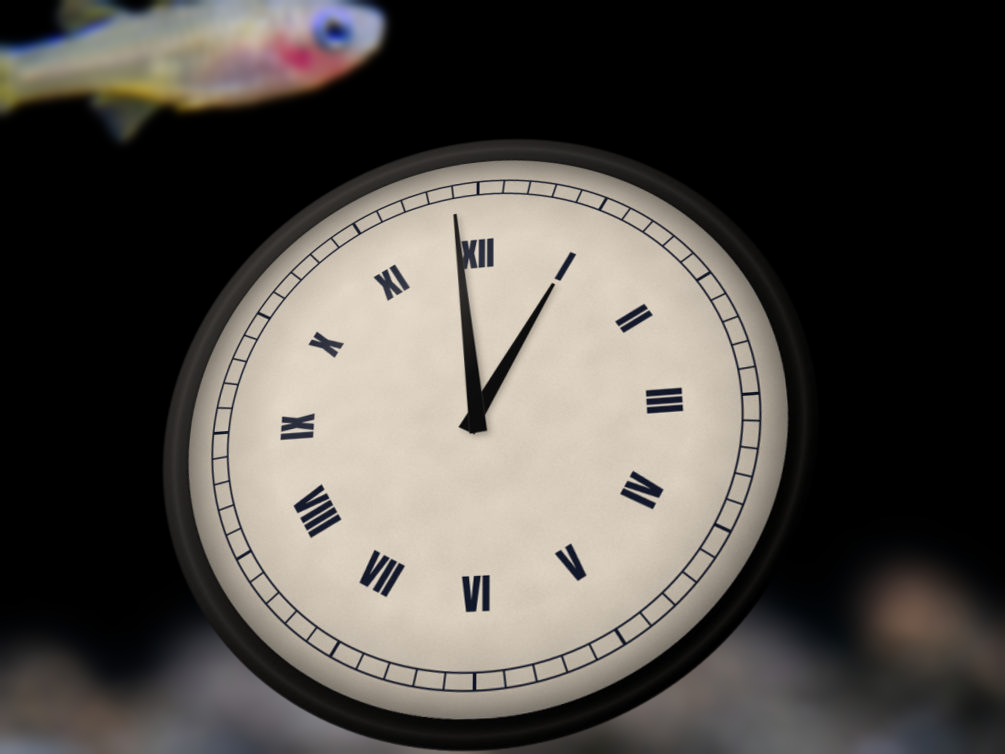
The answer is 12:59
